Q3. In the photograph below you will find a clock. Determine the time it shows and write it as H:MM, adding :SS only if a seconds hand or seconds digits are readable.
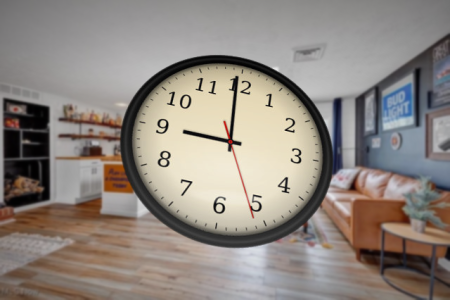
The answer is 8:59:26
